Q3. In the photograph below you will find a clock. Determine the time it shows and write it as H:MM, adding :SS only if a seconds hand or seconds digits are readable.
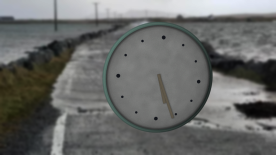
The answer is 5:26
